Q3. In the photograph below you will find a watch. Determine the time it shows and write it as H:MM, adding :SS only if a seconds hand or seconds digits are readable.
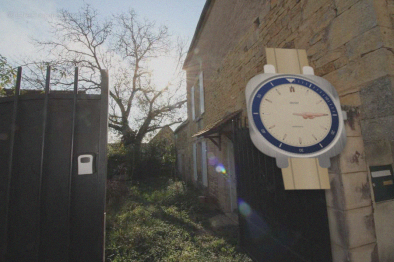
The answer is 3:15
